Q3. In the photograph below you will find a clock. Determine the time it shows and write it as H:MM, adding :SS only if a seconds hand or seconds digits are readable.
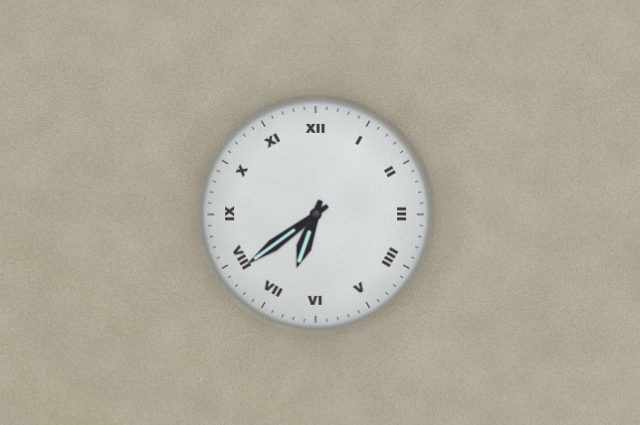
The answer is 6:39
